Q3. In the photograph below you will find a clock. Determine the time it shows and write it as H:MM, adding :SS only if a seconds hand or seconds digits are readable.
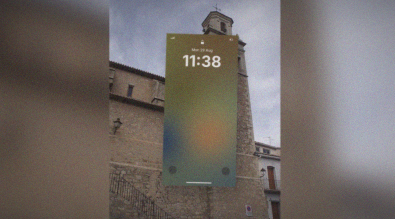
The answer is 11:38
